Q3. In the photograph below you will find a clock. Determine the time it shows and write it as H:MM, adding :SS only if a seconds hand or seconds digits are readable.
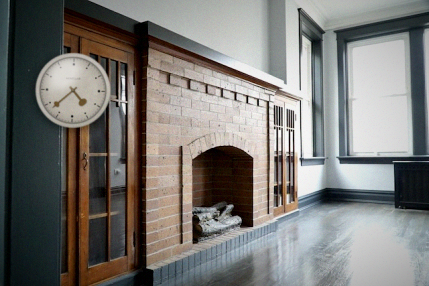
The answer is 4:38
